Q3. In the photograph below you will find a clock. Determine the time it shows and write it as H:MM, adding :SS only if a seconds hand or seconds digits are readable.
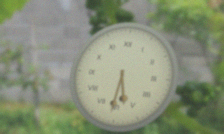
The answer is 5:31
